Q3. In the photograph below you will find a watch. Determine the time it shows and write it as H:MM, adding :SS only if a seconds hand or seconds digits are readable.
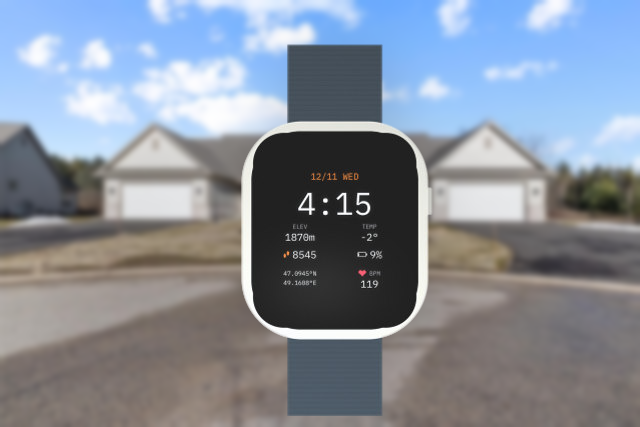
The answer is 4:15
